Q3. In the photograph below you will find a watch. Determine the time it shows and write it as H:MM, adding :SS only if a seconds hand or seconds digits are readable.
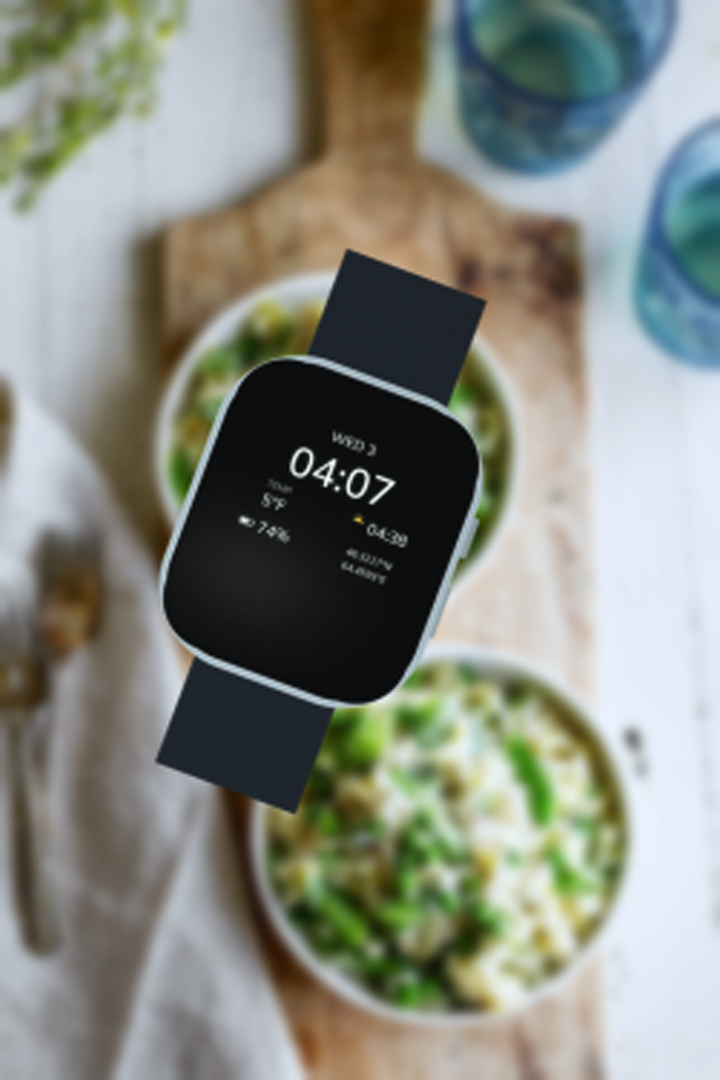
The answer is 4:07
